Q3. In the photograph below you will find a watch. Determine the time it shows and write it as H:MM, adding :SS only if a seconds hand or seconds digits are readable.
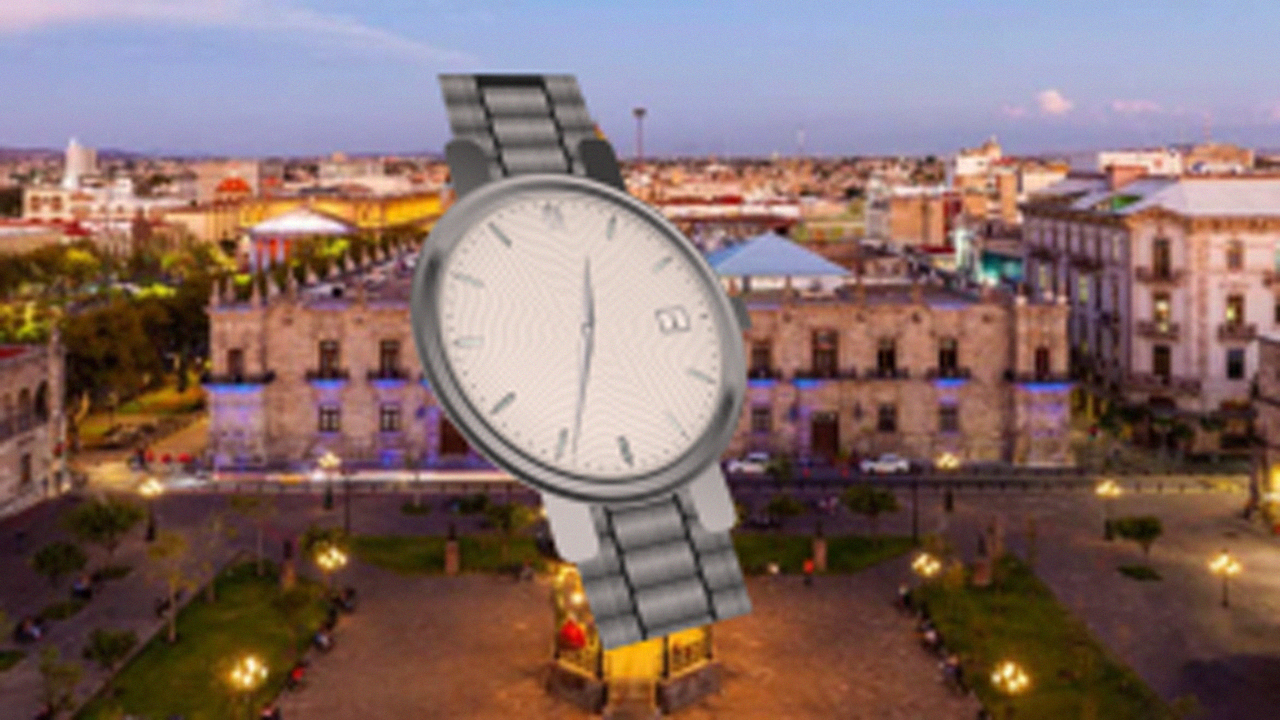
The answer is 12:34
